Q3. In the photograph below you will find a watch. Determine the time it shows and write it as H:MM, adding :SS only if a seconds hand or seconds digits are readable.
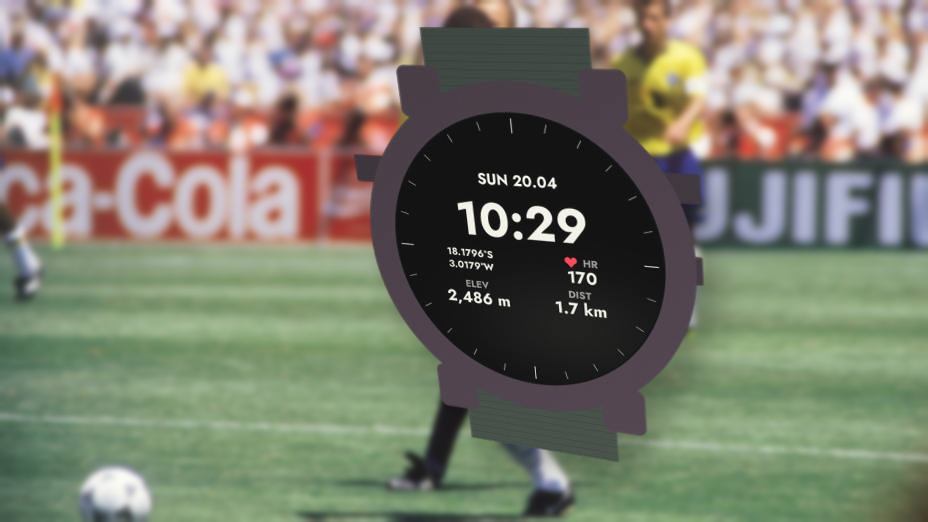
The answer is 10:29
